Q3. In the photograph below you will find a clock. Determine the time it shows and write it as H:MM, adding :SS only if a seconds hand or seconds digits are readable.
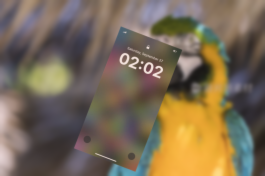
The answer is 2:02
